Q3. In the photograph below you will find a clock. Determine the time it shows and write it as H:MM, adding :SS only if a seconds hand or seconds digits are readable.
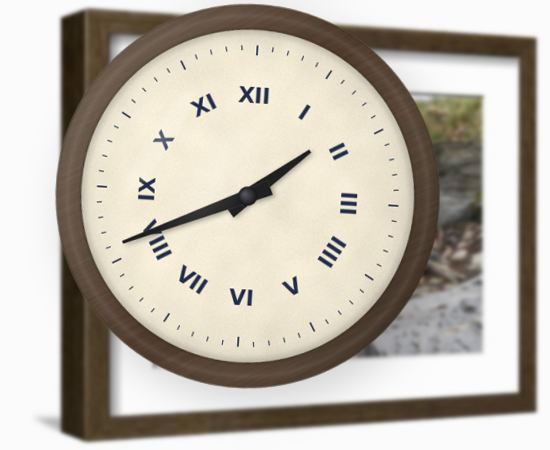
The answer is 1:41
